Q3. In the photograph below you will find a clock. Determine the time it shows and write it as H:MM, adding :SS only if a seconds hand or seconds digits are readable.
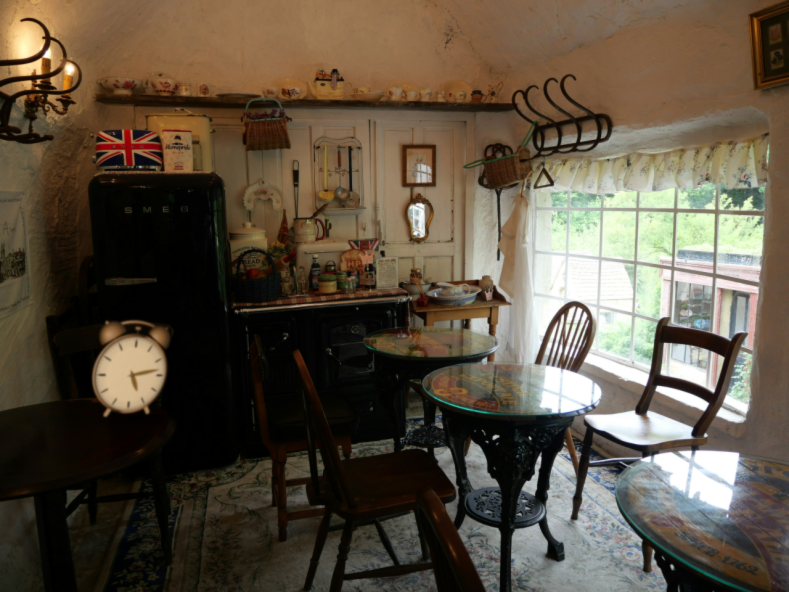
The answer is 5:13
